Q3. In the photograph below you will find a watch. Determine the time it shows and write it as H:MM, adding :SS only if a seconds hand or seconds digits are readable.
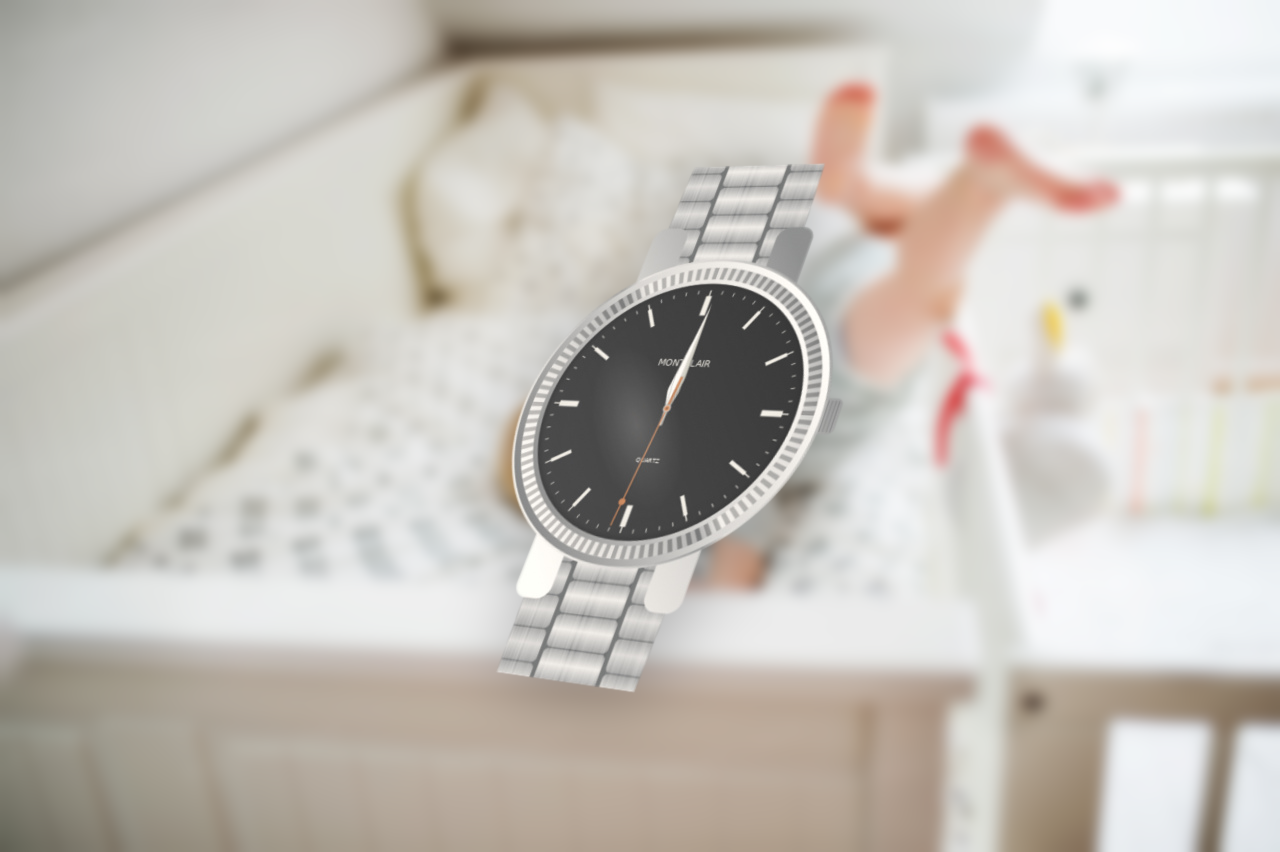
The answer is 12:00:31
